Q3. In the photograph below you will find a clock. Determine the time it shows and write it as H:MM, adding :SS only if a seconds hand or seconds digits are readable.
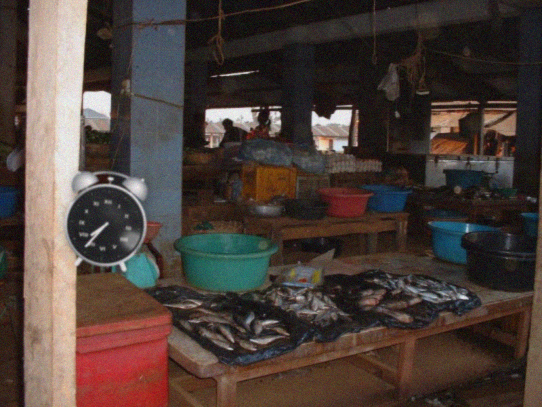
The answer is 7:36
